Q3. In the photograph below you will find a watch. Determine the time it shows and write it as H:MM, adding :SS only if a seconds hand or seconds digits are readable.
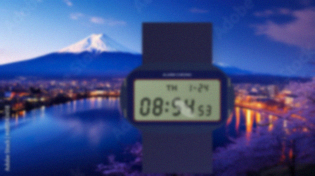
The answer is 8:54
